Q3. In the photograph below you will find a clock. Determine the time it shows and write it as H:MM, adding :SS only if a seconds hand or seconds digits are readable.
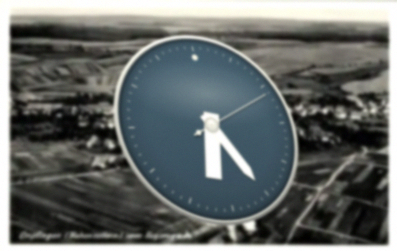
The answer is 6:25:11
